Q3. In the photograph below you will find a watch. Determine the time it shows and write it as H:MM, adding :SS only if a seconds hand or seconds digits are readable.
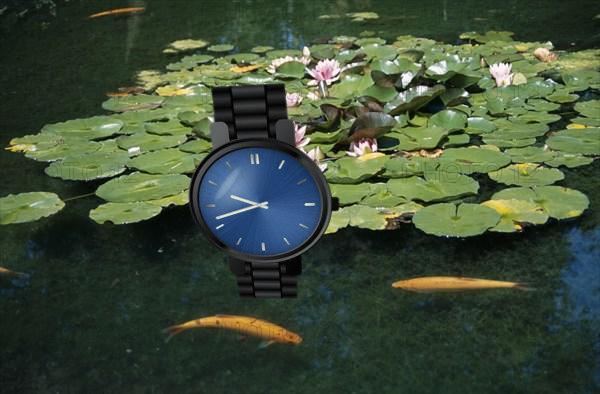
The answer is 9:42
